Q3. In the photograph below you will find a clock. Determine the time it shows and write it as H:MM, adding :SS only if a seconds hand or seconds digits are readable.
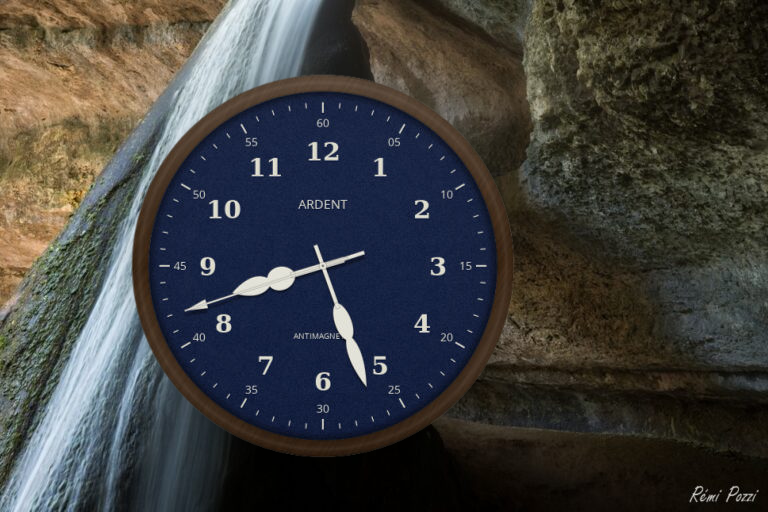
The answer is 8:26:42
